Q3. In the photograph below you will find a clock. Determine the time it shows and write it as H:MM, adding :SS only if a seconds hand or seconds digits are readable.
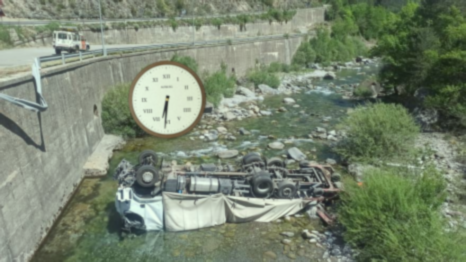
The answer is 6:31
